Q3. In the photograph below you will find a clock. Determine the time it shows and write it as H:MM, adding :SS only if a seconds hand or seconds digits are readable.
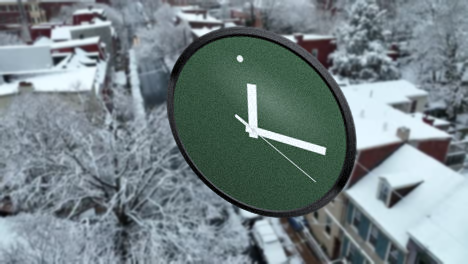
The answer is 12:17:22
